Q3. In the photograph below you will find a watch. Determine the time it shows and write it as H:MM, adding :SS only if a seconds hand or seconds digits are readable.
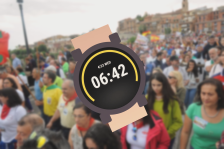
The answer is 6:42
